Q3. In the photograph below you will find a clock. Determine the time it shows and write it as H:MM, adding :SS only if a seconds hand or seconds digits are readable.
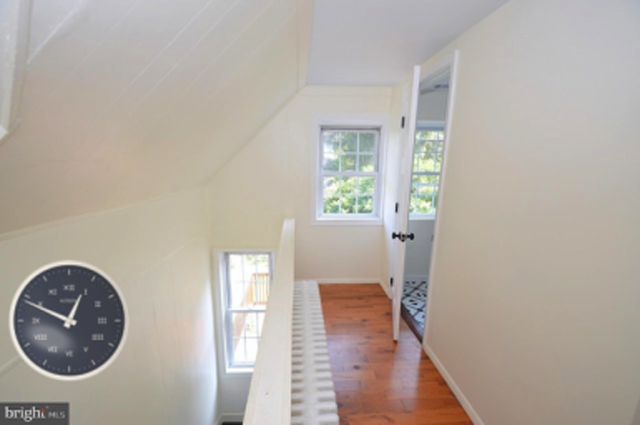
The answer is 12:49
